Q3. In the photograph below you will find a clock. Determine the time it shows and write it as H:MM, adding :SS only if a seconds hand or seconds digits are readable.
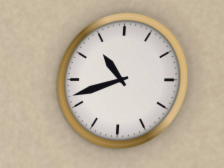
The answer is 10:42
